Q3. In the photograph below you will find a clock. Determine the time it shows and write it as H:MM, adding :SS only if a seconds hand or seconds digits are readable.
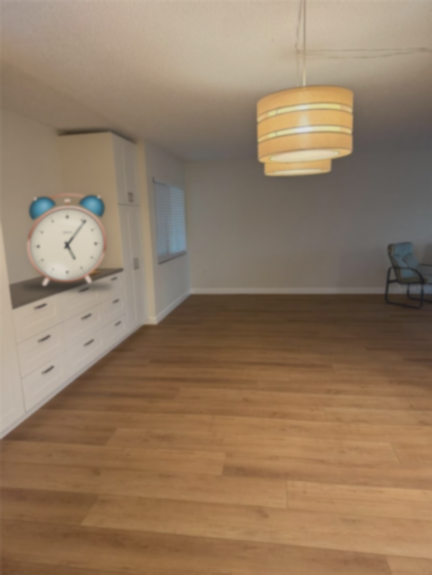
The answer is 5:06
